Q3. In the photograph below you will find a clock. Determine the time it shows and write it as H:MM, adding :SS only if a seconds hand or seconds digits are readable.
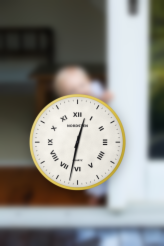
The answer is 12:32
